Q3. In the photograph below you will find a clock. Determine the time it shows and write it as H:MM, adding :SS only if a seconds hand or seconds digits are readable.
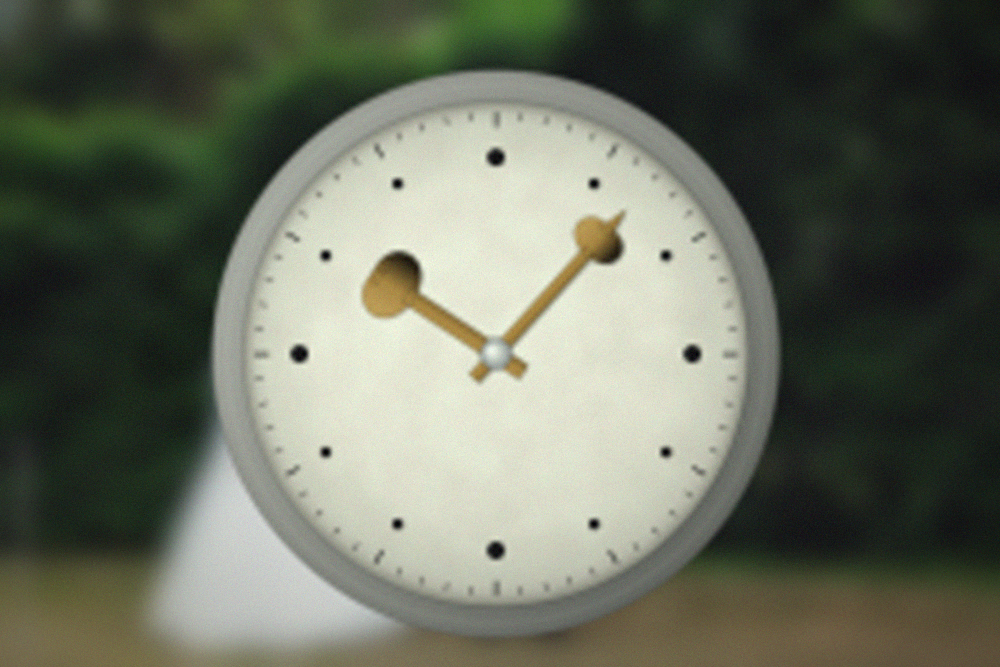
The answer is 10:07
